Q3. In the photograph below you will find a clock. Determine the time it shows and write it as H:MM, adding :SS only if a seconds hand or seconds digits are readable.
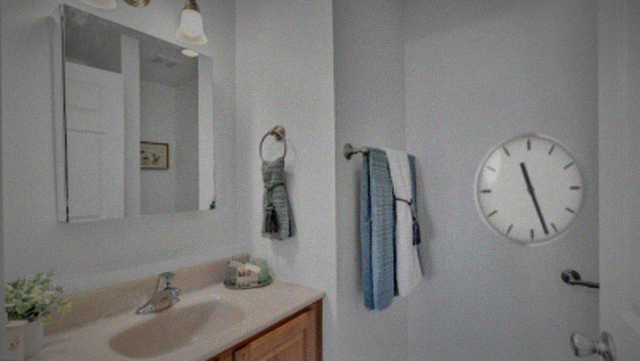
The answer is 11:27
